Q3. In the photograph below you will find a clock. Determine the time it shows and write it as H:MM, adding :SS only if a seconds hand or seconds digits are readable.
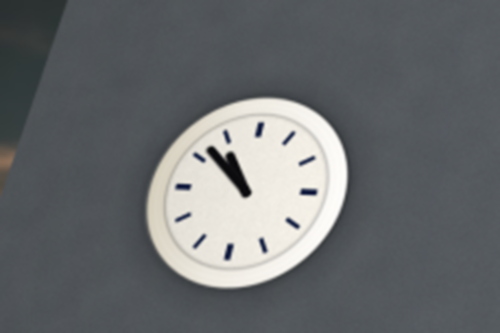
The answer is 10:52
